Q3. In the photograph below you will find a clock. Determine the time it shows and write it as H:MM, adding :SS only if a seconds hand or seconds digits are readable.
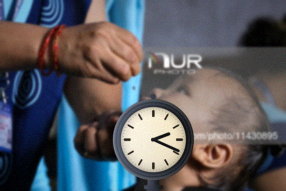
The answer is 2:19
